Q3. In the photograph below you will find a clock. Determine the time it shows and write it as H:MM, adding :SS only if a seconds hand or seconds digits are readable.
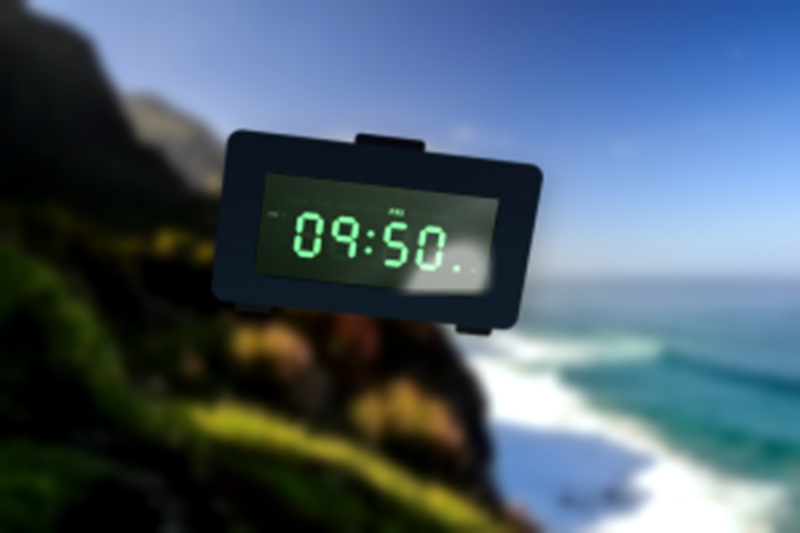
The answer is 9:50
